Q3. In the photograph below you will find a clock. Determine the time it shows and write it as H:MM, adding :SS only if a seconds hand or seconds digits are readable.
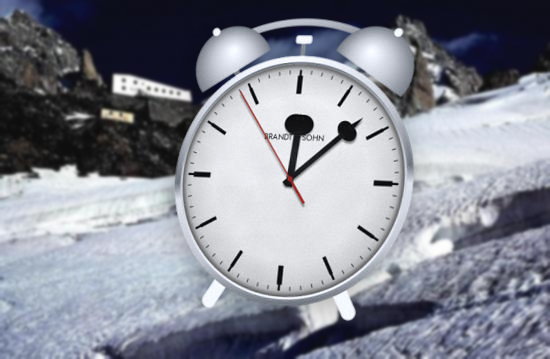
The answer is 12:07:54
